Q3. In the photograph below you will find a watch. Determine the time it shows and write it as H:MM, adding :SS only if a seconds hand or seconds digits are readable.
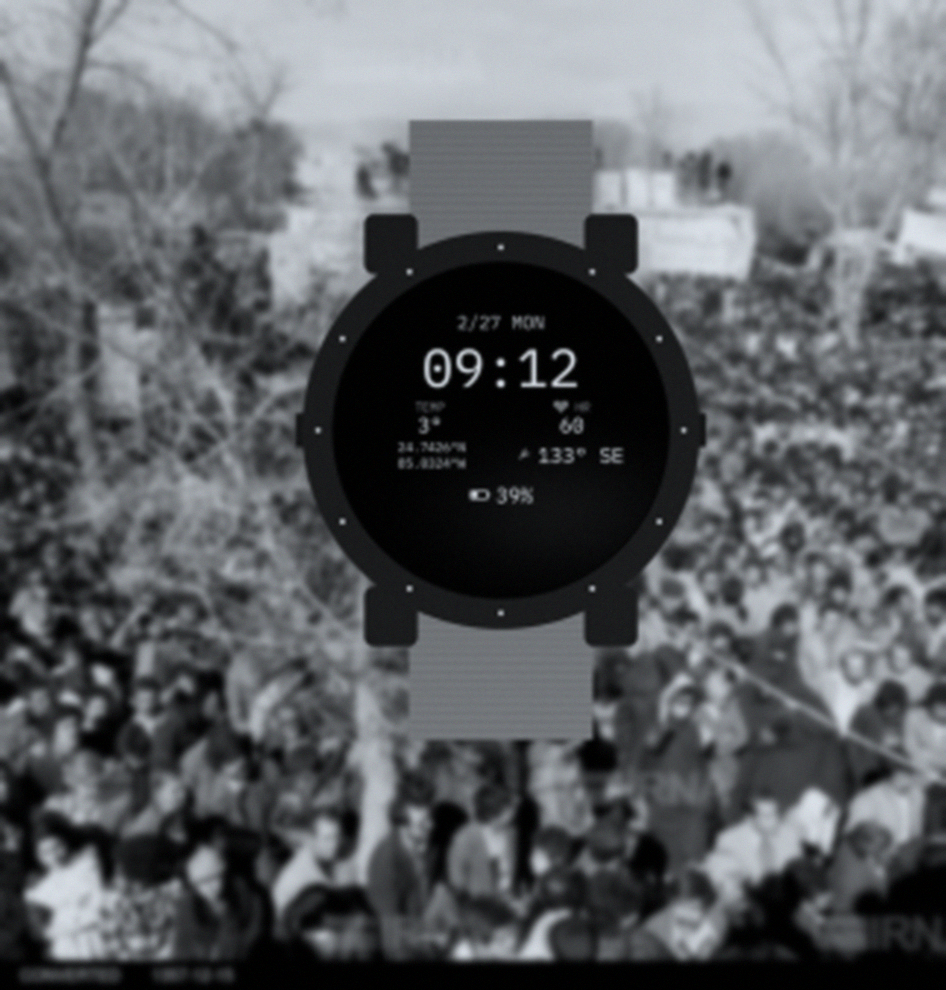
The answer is 9:12
